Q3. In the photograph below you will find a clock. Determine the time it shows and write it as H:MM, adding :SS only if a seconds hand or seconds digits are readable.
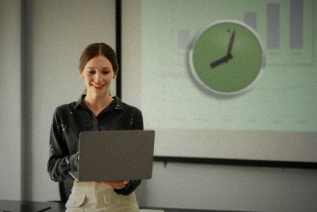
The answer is 8:02
